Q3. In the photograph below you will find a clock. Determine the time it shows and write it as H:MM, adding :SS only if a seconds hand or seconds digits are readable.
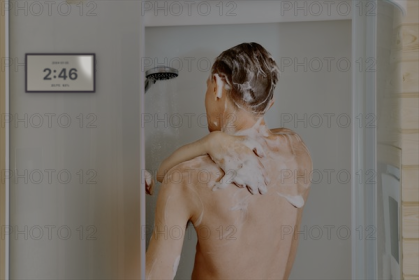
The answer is 2:46
